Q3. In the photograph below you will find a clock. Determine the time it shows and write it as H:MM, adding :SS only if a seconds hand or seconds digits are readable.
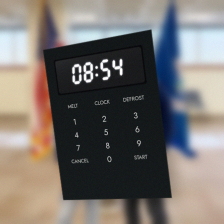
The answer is 8:54
